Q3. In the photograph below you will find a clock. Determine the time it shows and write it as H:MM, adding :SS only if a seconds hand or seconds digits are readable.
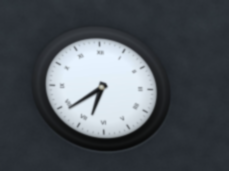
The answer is 6:39
